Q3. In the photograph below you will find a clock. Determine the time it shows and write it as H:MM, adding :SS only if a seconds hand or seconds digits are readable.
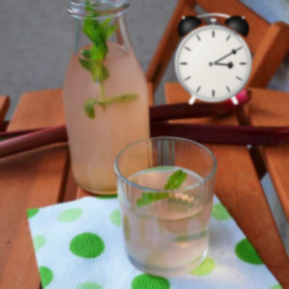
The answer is 3:10
